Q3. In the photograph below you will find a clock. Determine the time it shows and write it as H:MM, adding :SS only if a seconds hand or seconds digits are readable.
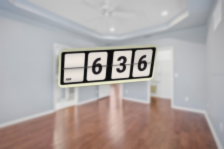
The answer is 6:36
